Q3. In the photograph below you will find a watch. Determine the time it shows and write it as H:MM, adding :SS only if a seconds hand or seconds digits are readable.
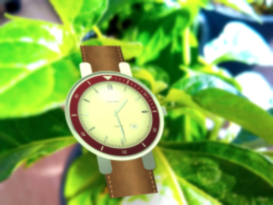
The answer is 1:29
